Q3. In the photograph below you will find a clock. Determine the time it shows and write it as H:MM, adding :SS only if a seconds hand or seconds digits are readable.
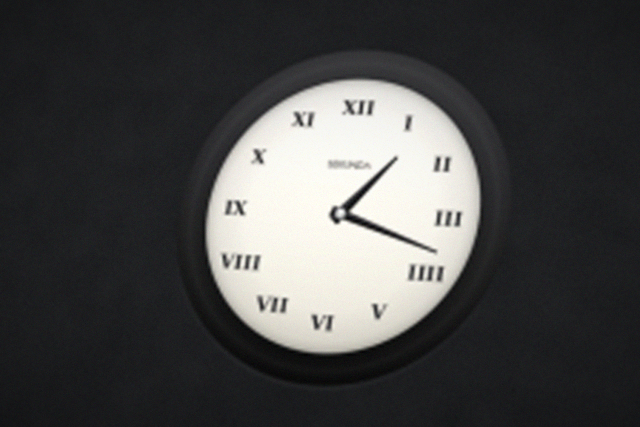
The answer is 1:18
